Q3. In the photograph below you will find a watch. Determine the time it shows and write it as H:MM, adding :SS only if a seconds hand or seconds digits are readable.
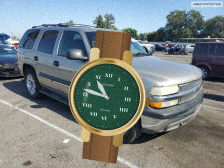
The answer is 10:47
